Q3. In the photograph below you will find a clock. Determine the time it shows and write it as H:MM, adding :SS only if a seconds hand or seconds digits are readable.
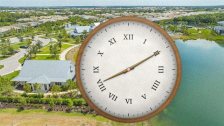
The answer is 8:10
